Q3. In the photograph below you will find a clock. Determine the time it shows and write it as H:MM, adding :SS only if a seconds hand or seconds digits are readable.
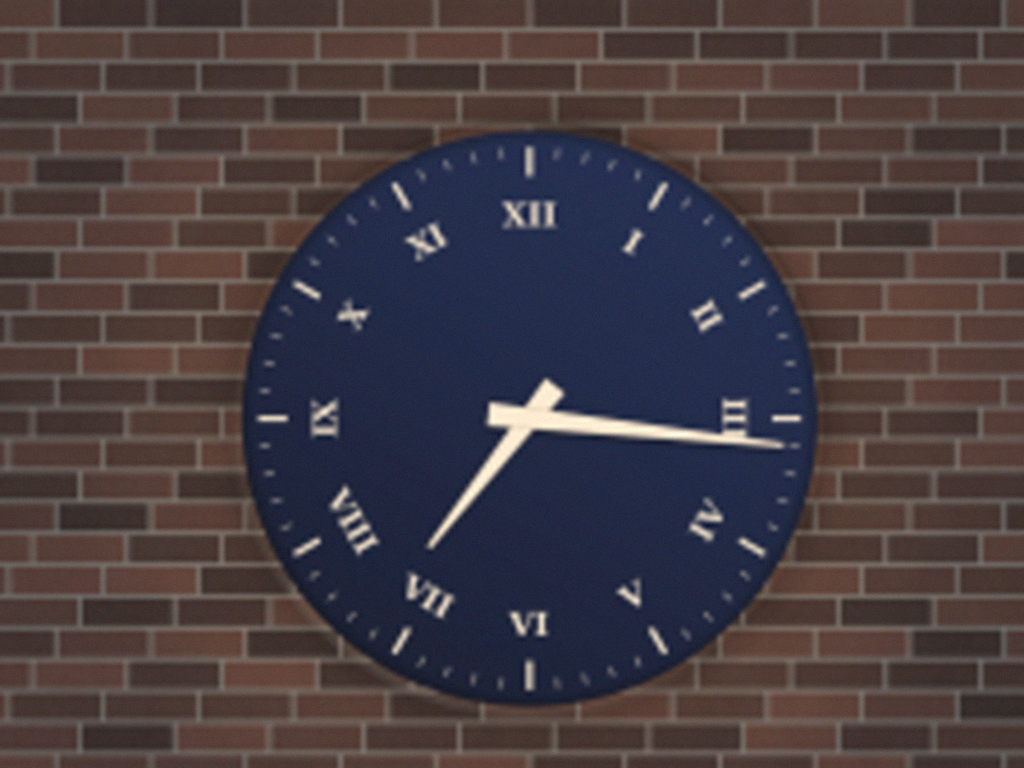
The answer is 7:16
